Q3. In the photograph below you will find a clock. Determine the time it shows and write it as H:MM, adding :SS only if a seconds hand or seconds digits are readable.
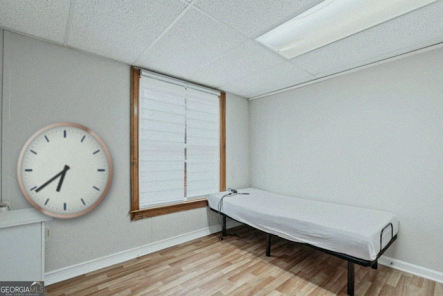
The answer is 6:39
